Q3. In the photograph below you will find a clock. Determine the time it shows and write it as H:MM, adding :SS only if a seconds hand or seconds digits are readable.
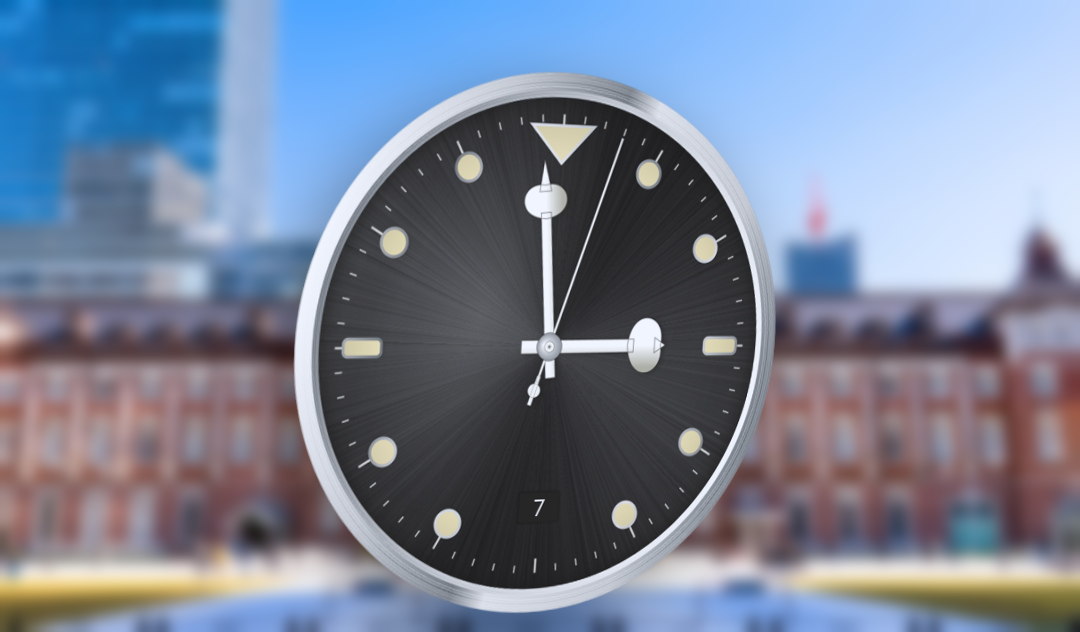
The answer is 2:59:03
